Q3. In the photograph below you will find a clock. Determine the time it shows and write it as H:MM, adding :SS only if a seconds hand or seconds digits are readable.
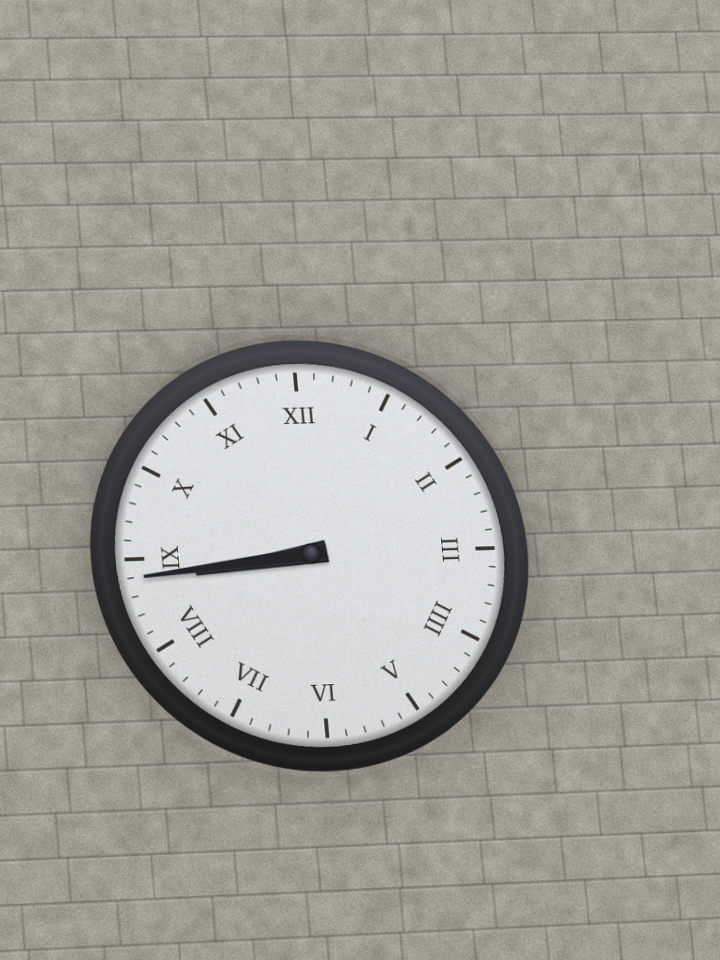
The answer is 8:44
